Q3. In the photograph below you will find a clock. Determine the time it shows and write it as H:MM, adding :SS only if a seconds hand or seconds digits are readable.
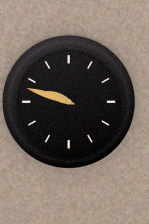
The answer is 9:48
